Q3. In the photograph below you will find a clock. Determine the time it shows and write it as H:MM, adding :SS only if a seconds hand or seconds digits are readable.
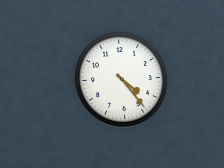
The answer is 4:24
